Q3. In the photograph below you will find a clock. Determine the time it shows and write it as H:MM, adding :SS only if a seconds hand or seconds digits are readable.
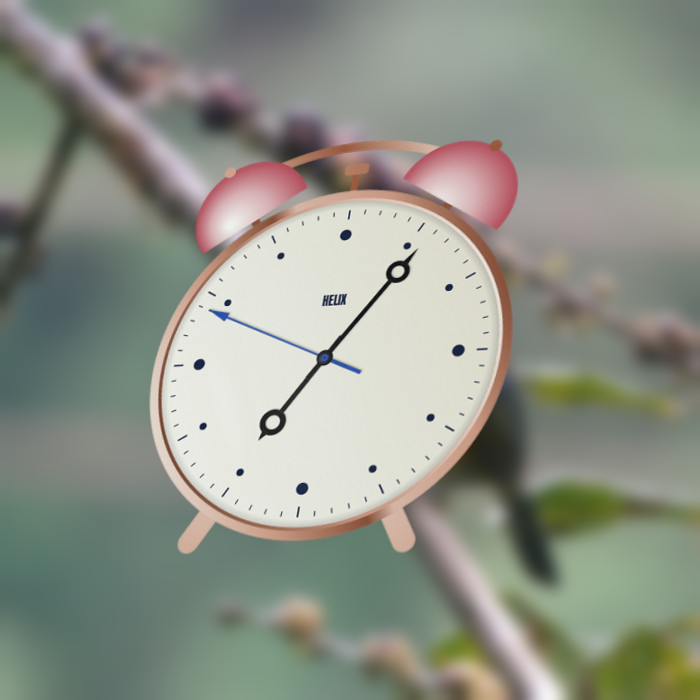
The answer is 7:05:49
